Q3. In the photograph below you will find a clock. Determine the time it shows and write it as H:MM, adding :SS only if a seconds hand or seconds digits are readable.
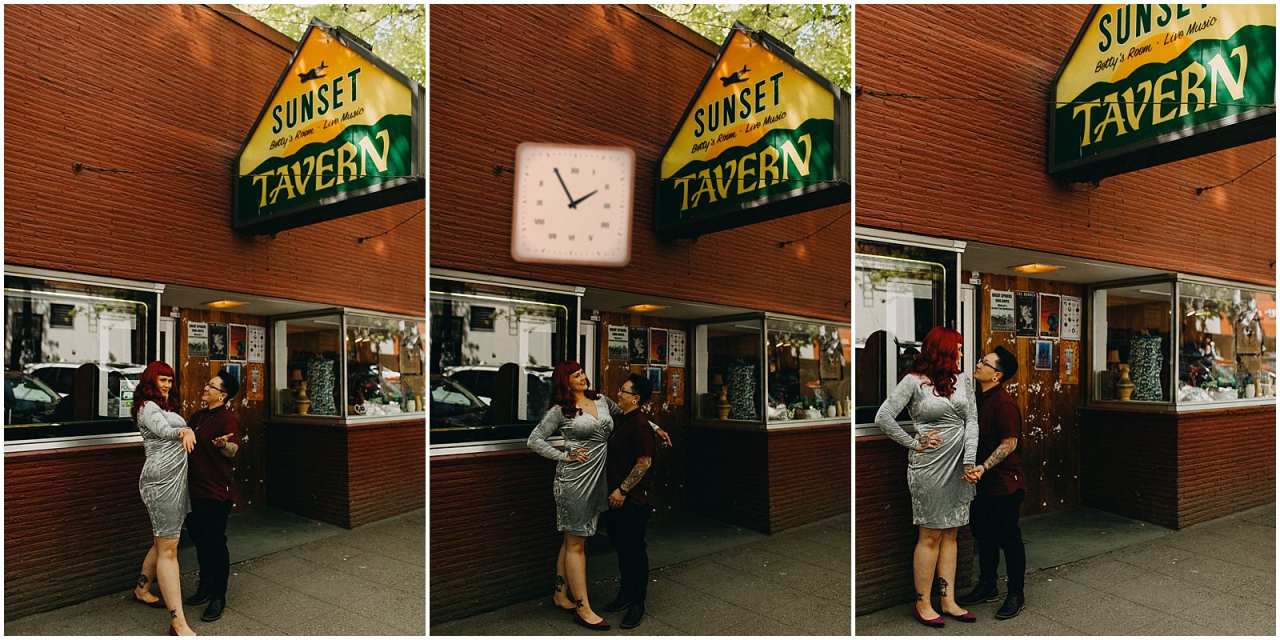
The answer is 1:55
